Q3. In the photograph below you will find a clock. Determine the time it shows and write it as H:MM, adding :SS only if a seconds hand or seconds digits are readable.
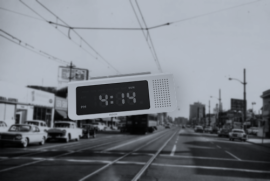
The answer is 4:14
